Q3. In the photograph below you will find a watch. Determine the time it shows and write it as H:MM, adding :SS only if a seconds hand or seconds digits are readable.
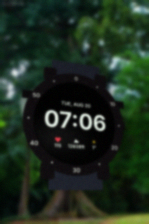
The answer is 7:06
